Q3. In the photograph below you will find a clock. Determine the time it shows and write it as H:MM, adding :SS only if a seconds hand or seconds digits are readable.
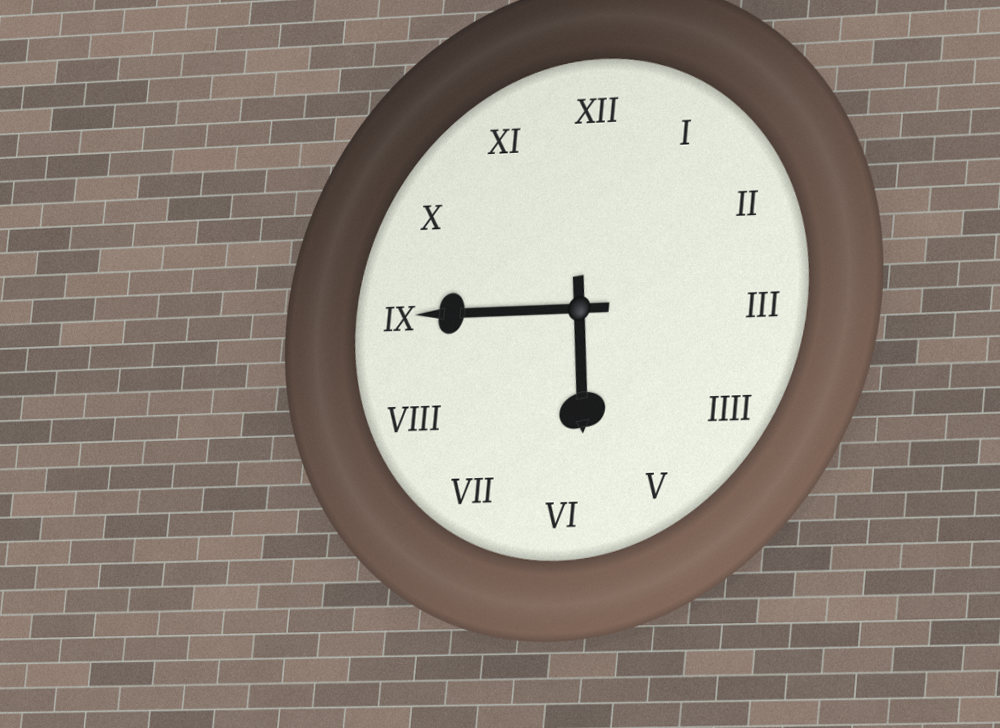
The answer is 5:45
